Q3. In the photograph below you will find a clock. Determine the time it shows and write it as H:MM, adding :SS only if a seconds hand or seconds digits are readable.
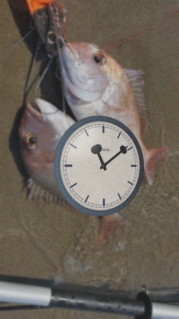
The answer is 11:09
